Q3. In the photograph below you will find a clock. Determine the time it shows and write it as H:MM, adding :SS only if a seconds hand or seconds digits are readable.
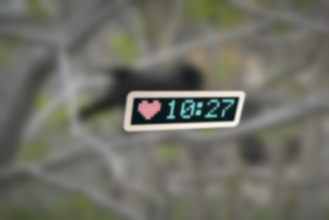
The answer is 10:27
